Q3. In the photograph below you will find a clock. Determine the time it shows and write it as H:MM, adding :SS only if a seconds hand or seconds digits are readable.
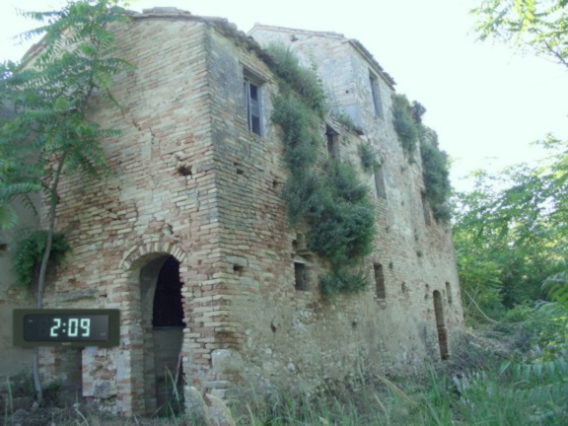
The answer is 2:09
